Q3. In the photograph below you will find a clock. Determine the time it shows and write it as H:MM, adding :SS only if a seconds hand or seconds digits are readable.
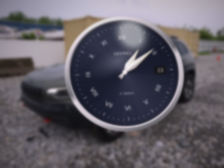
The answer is 1:09
